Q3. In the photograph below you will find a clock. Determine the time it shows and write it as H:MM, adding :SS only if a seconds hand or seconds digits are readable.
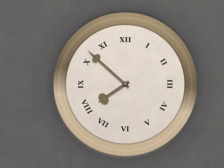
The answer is 7:52
